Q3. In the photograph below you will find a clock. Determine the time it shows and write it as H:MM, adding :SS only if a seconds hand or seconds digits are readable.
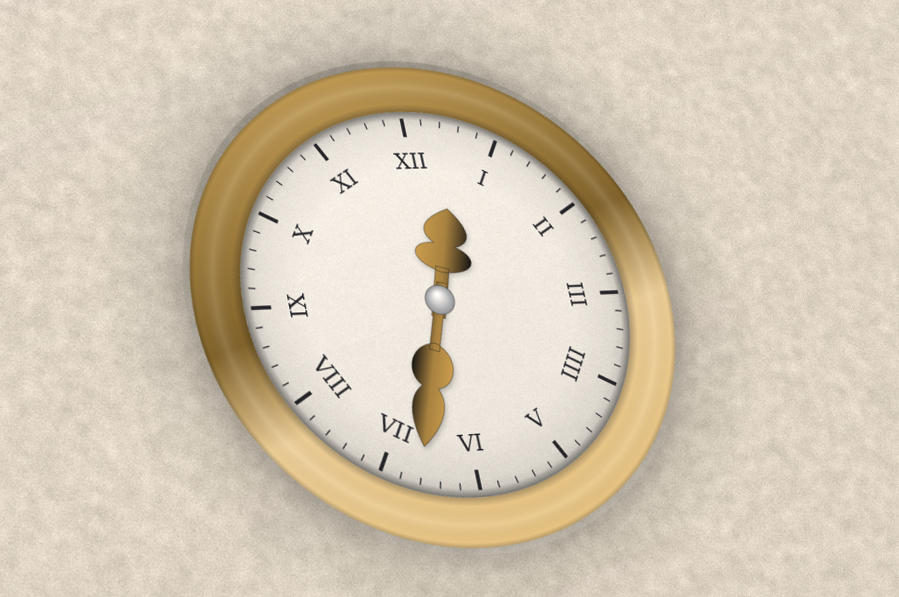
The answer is 12:33
